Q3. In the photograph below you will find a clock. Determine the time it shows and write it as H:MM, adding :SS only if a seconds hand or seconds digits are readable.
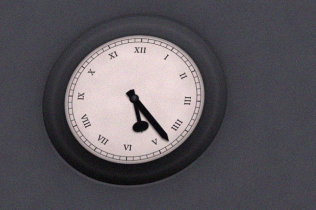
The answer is 5:23
